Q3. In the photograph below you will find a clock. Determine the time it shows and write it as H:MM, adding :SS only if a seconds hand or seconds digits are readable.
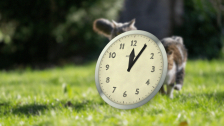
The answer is 12:05
